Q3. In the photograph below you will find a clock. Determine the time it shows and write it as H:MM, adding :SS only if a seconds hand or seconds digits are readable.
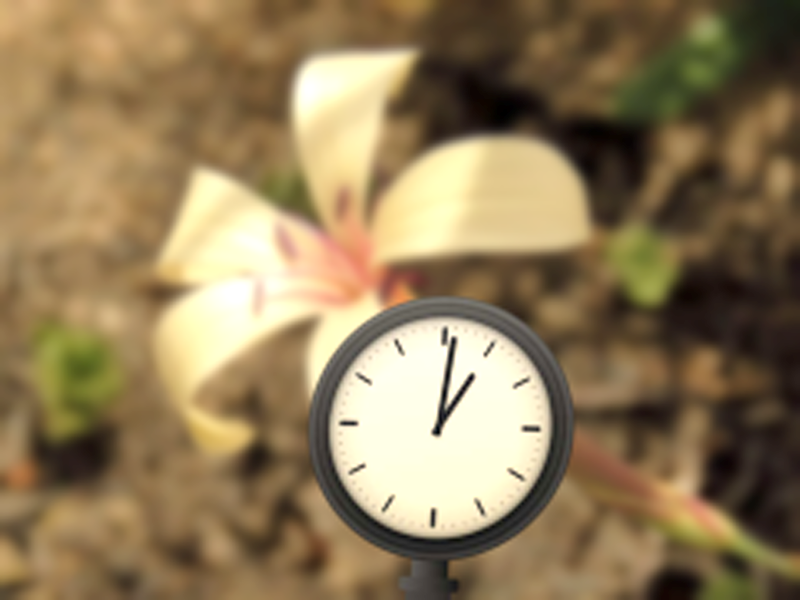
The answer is 1:01
